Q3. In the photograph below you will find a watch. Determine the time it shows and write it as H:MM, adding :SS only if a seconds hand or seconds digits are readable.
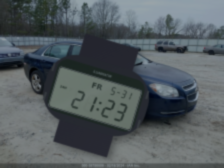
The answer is 21:23
